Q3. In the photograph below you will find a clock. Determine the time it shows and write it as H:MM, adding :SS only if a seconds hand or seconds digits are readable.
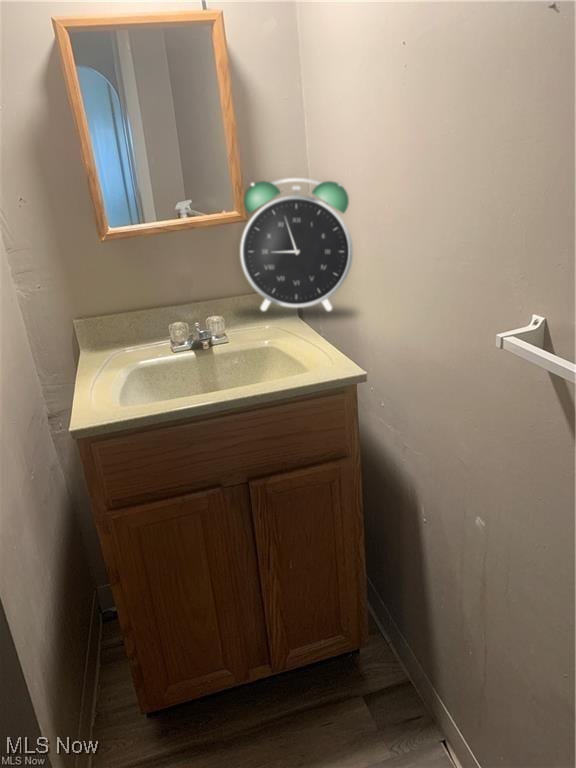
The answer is 8:57
